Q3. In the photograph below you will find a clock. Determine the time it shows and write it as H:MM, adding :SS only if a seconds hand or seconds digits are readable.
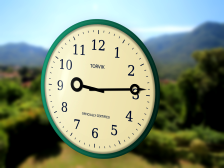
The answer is 9:14
